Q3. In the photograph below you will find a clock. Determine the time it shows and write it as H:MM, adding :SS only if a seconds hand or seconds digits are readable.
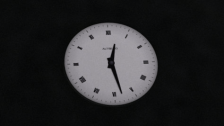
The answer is 12:28
